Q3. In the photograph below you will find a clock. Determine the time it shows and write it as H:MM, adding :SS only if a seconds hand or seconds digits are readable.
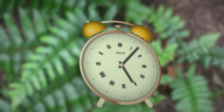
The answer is 5:07
